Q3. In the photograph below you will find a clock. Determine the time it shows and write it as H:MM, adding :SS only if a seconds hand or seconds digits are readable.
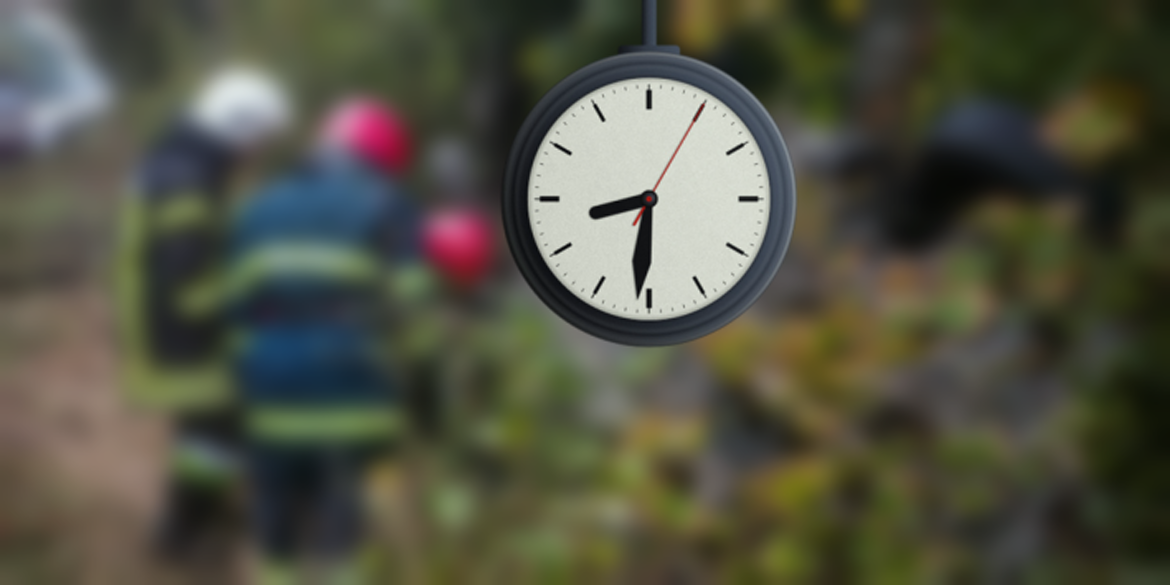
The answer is 8:31:05
